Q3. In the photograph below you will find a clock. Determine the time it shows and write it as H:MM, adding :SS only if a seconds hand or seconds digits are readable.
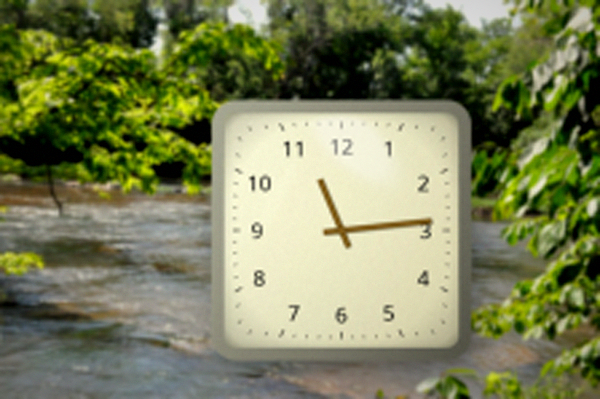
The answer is 11:14
